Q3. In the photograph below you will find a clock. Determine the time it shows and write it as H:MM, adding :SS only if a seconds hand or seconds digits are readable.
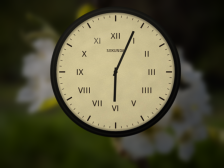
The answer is 6:04
